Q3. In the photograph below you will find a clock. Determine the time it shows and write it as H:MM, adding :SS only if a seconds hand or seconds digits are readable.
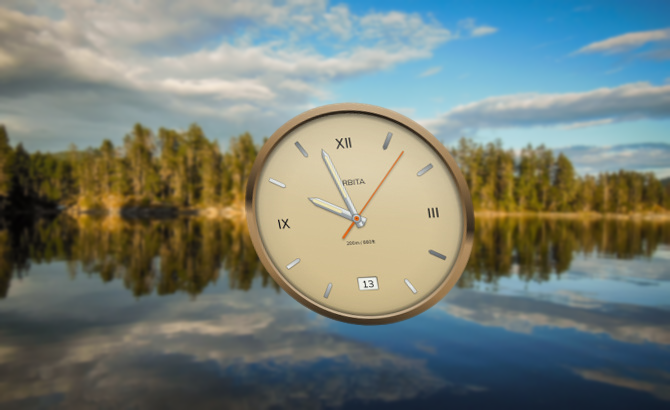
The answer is 9:57:07
